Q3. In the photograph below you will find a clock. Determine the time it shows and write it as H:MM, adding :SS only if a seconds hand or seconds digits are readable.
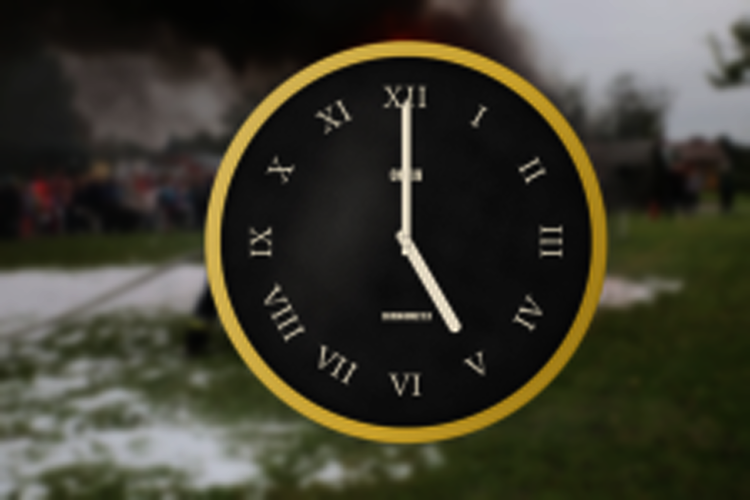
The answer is 5:00
